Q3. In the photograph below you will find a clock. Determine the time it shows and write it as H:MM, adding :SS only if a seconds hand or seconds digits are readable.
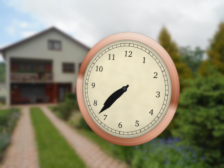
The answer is 7:37
